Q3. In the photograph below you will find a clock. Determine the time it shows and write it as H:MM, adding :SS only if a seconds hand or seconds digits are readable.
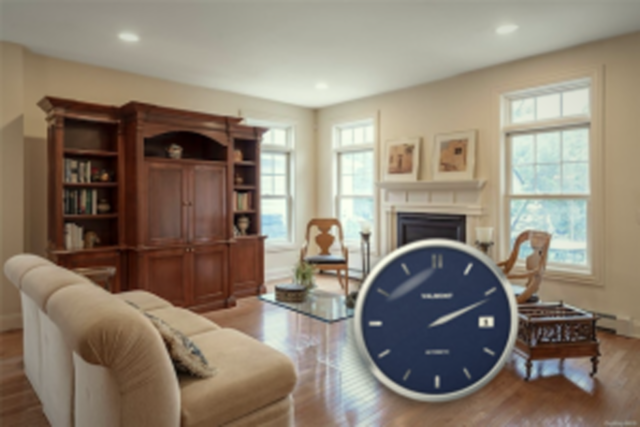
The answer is 2:11
